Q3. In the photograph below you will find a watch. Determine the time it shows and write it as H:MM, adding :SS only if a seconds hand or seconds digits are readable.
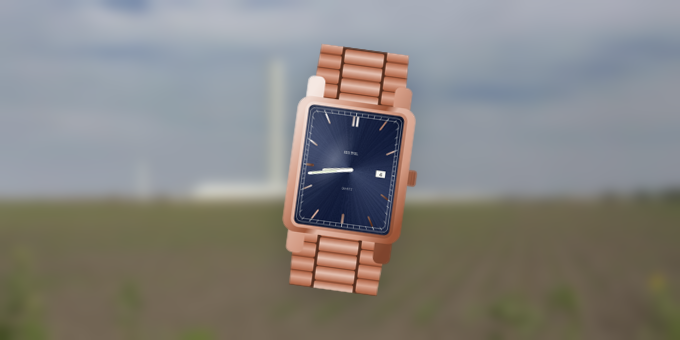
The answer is 8:43
